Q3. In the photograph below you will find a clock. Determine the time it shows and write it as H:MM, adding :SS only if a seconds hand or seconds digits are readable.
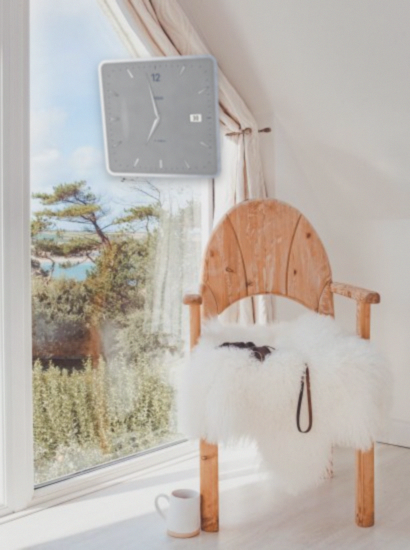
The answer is 6:58
